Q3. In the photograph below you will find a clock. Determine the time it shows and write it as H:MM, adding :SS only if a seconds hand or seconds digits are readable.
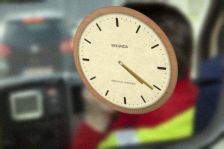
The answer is 4:21
